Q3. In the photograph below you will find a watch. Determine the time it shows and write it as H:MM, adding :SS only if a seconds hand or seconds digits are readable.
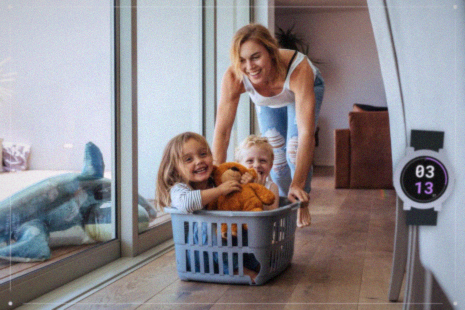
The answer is 3:13
